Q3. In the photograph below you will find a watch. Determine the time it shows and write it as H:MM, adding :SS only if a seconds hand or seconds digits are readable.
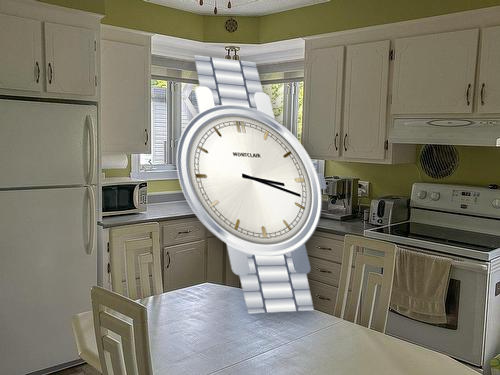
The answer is 3:18
